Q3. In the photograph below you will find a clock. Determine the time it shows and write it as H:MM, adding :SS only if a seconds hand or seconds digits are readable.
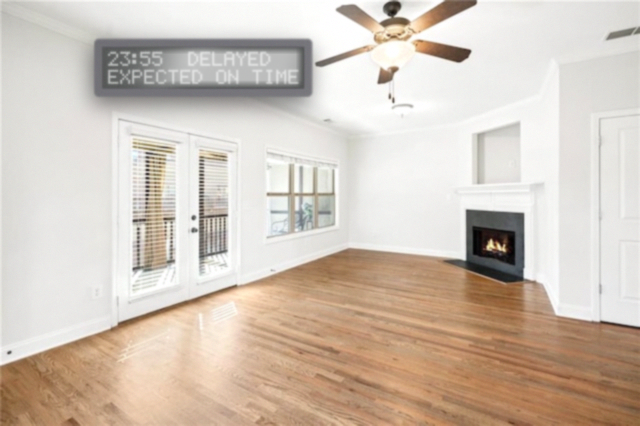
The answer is 23:55
